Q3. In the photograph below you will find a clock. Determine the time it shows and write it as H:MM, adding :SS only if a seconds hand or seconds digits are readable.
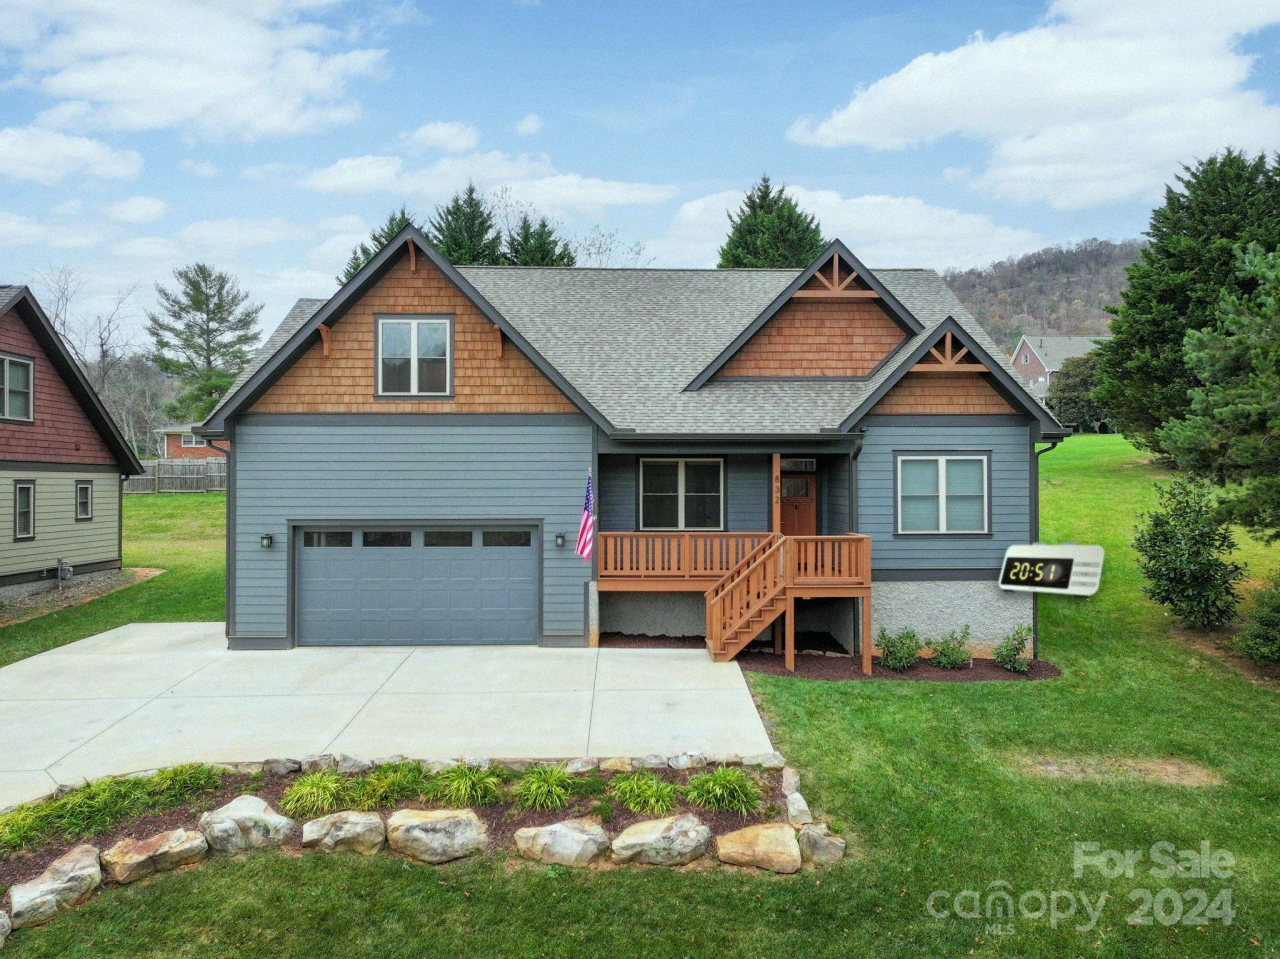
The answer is 20:51
